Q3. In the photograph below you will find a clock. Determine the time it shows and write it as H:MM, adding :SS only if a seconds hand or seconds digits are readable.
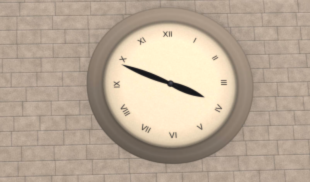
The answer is 3:49
